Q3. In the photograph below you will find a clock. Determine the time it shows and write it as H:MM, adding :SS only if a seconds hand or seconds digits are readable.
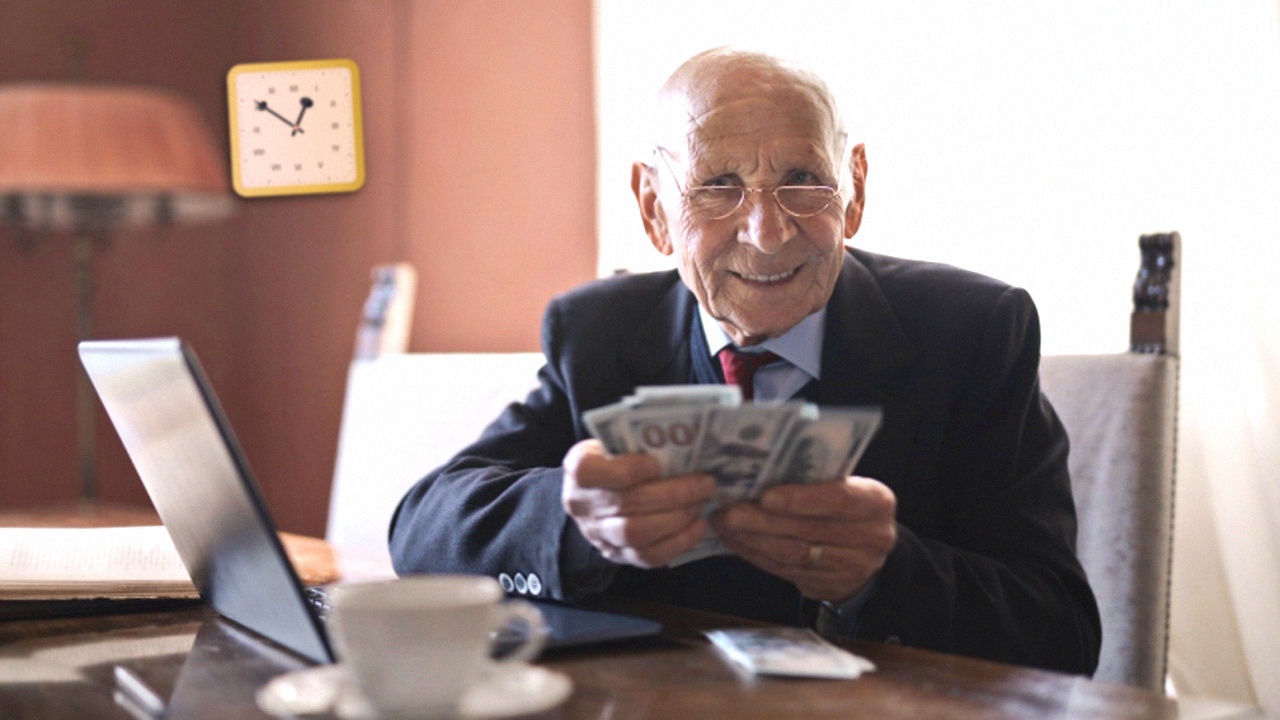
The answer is 12:51
